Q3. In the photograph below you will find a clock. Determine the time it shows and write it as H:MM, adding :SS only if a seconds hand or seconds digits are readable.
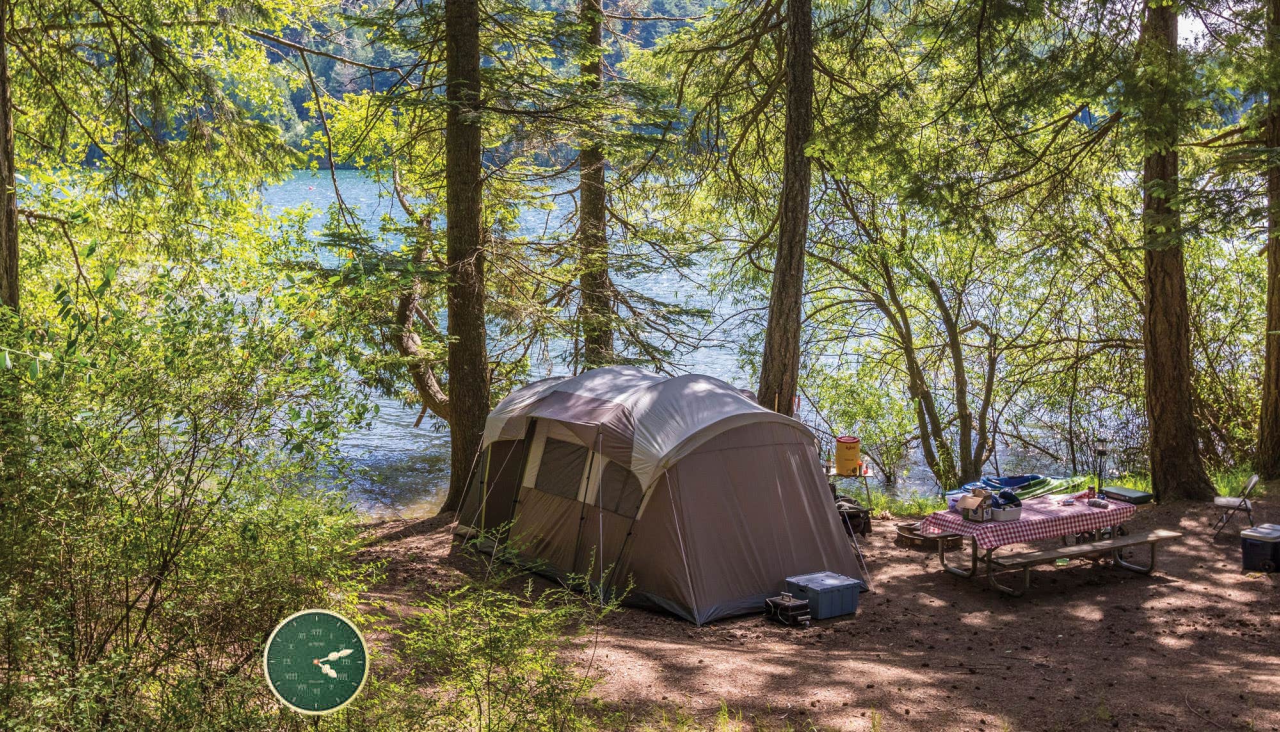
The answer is 4:12
